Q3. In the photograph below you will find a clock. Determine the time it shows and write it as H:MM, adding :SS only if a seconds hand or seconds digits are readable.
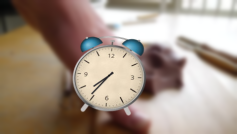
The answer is 7:36
